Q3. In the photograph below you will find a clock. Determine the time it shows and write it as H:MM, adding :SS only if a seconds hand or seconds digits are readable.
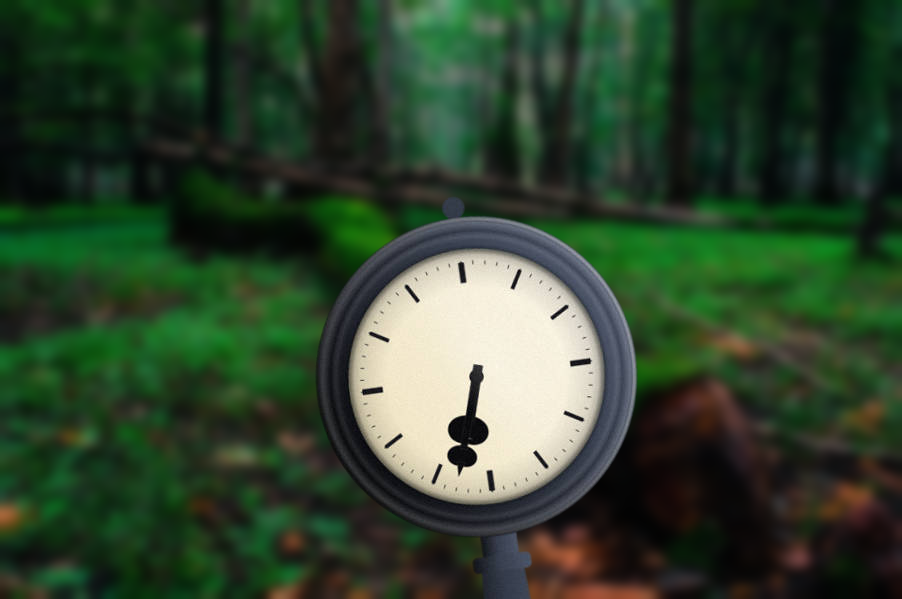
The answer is 6:33
